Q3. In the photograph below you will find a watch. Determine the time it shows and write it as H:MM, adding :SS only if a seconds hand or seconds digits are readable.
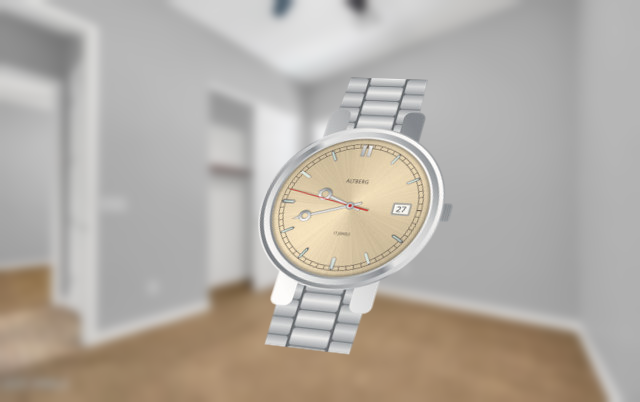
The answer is 9:41:47
